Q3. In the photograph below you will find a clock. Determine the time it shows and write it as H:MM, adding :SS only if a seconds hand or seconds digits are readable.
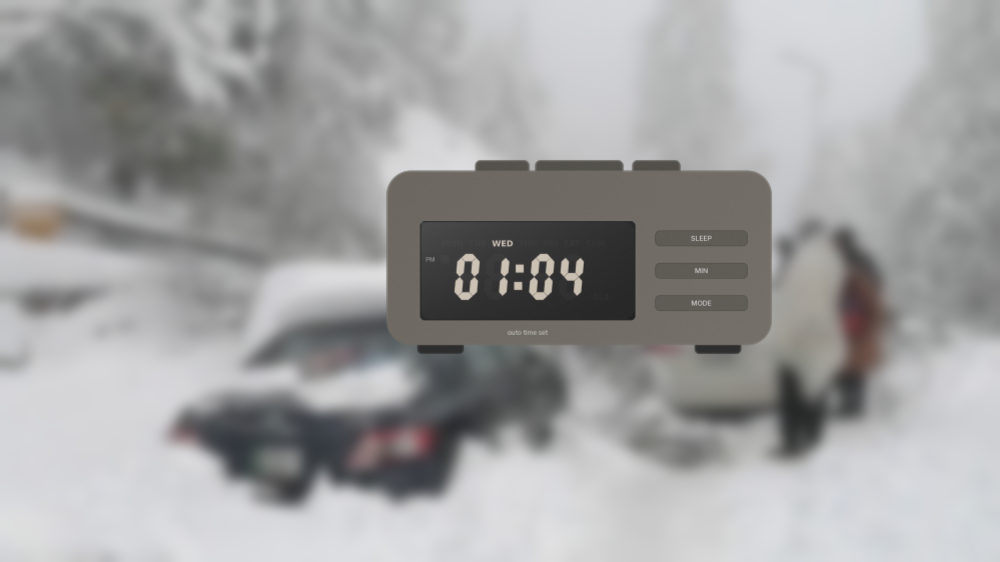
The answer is 1:04
